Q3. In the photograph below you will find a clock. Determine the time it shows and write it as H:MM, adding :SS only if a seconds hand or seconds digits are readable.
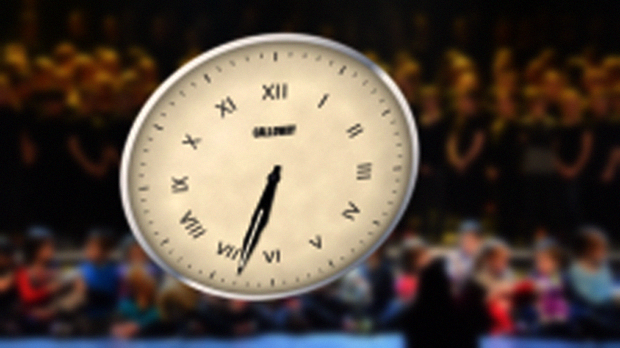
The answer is 6:33
